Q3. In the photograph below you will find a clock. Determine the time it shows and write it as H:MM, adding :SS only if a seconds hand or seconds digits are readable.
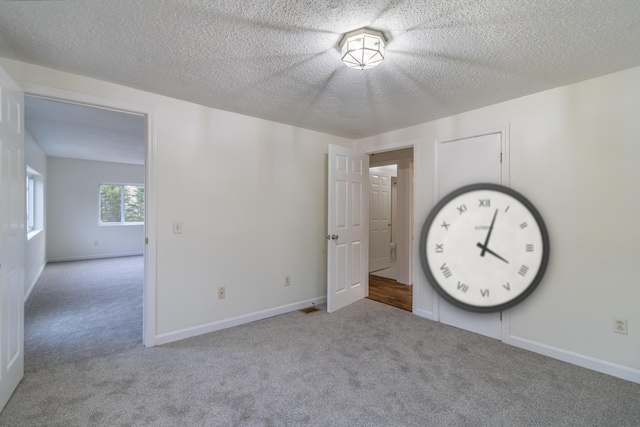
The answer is 4:03
